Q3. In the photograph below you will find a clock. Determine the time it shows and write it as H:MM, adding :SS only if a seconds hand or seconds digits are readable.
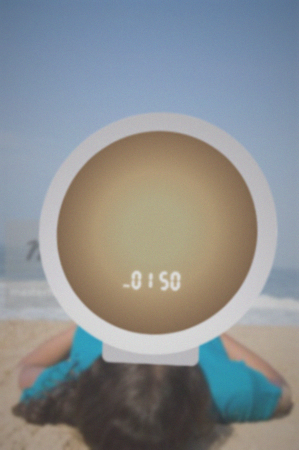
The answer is 1:50
